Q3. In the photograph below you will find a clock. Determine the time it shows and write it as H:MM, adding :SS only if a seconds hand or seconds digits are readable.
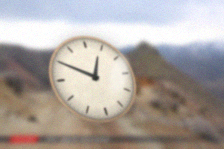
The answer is 12:50
